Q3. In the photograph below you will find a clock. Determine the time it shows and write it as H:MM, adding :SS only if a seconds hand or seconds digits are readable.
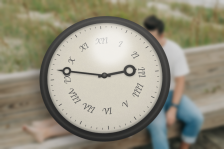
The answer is 2:47
